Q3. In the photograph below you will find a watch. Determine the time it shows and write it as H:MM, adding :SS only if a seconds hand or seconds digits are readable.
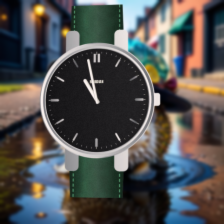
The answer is 10:58
